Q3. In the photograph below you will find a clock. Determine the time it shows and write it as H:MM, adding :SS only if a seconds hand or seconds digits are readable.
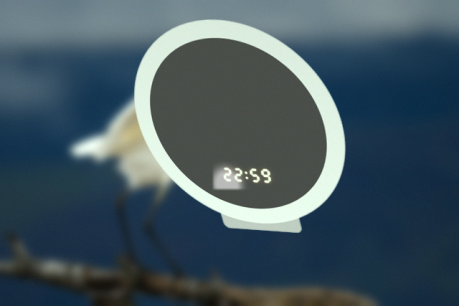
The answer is 22:59
